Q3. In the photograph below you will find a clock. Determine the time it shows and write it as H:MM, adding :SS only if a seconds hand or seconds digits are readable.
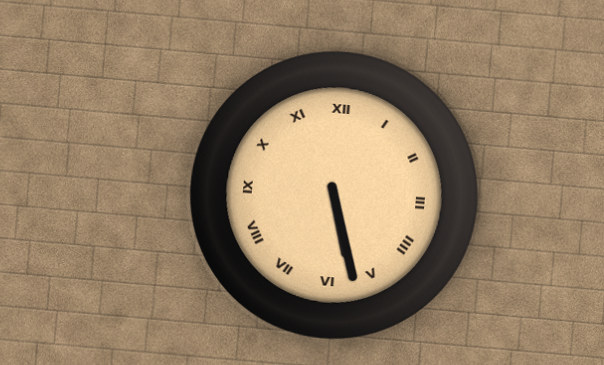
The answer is 5:27
